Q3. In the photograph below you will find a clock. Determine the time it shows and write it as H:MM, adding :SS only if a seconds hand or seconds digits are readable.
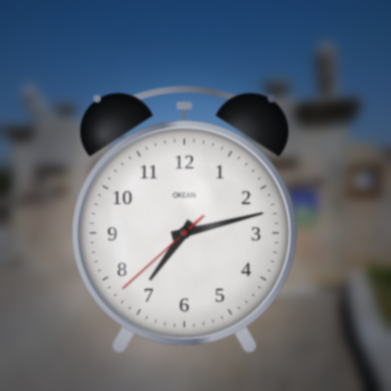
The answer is 7:12:38
